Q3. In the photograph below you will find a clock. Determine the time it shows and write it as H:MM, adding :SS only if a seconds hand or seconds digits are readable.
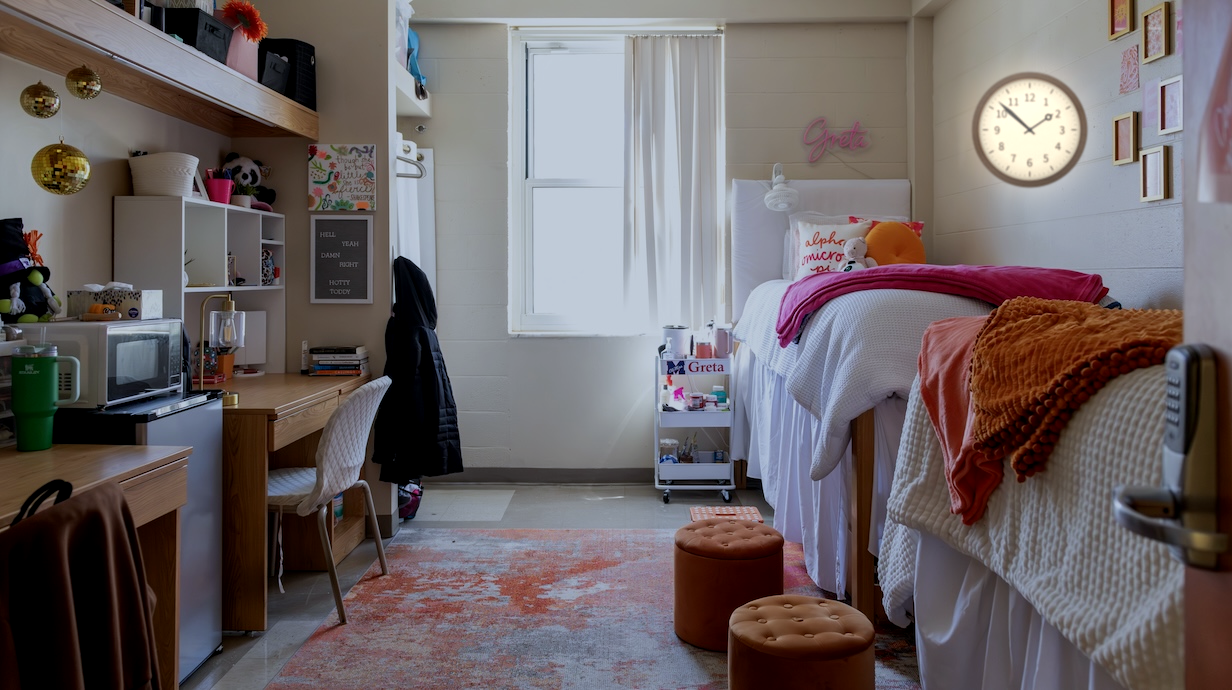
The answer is 1:52
